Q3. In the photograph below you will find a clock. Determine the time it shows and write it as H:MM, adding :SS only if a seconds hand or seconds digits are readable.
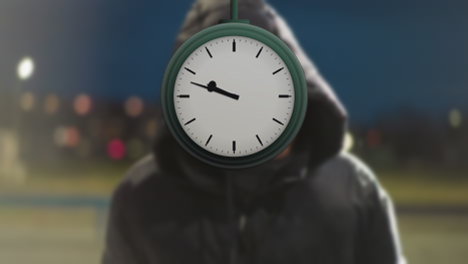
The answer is 9:48
